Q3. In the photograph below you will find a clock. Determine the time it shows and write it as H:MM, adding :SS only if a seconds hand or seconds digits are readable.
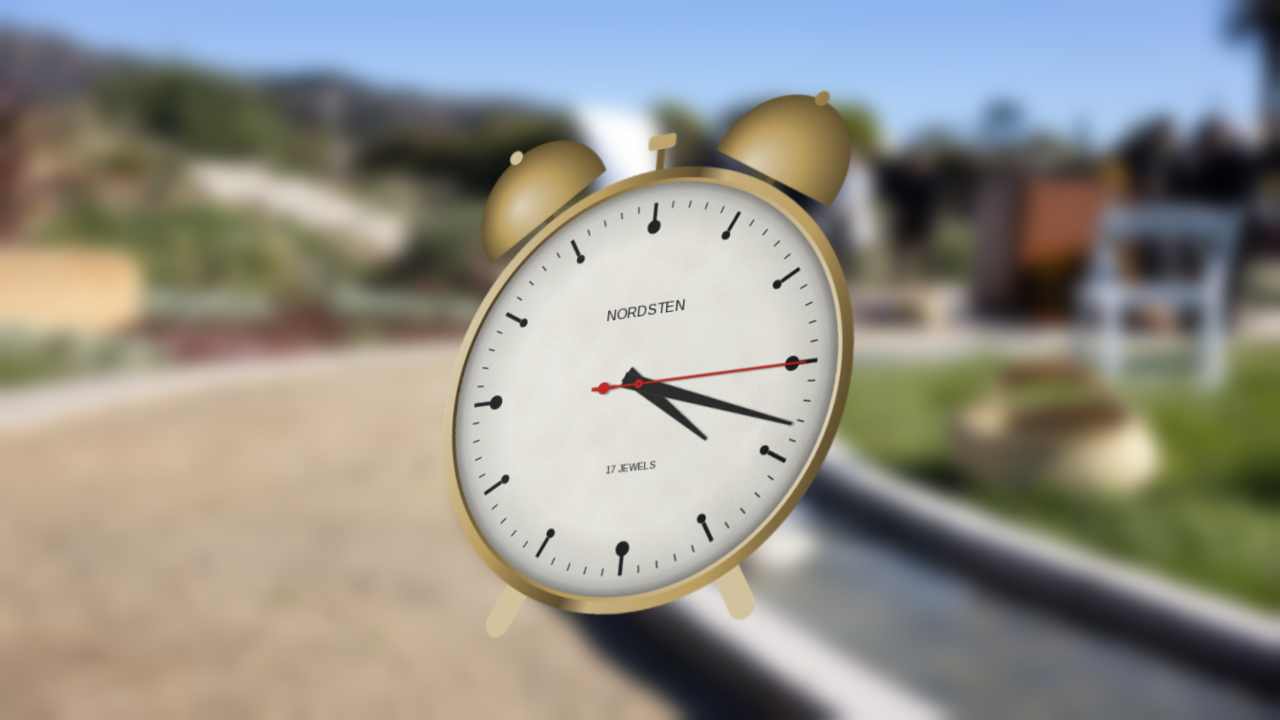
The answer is 4:18:15
